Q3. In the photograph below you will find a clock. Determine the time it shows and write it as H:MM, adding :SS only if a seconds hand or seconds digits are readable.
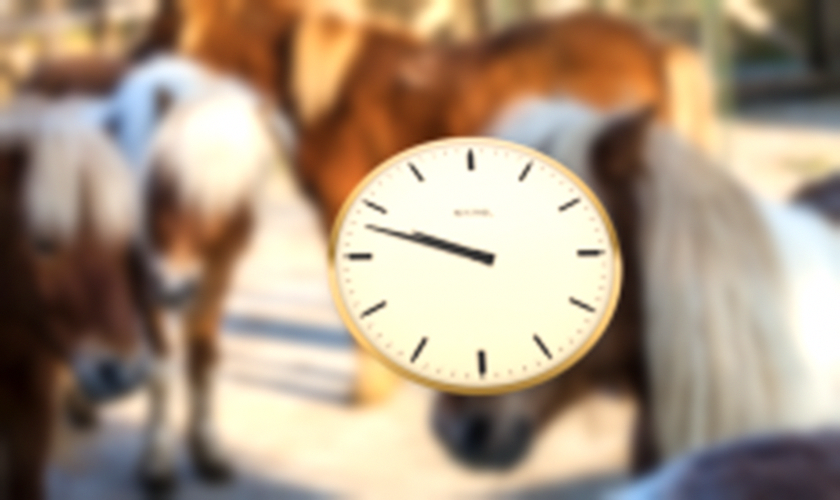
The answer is 9:48
